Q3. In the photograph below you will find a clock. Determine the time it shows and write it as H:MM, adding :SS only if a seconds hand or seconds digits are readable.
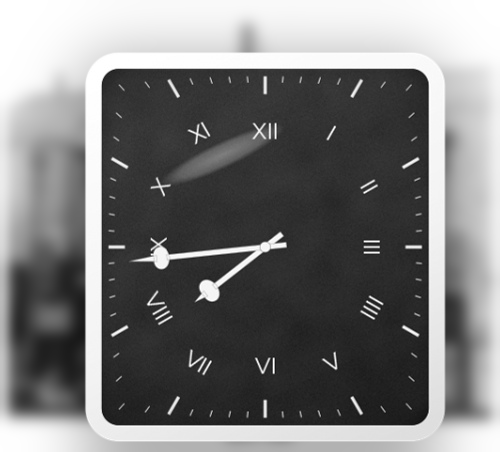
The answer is 7:44
